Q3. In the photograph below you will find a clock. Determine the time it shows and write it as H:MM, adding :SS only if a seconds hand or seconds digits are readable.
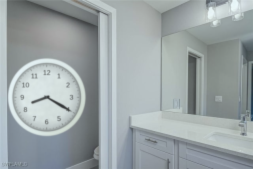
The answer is 8:20
